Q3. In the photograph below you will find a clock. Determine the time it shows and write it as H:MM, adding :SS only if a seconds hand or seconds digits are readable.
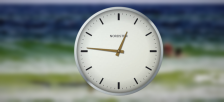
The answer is 12:46
